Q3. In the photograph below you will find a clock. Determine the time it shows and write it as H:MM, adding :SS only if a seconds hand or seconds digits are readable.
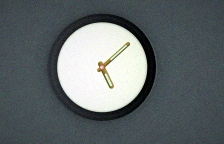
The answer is 5:08
